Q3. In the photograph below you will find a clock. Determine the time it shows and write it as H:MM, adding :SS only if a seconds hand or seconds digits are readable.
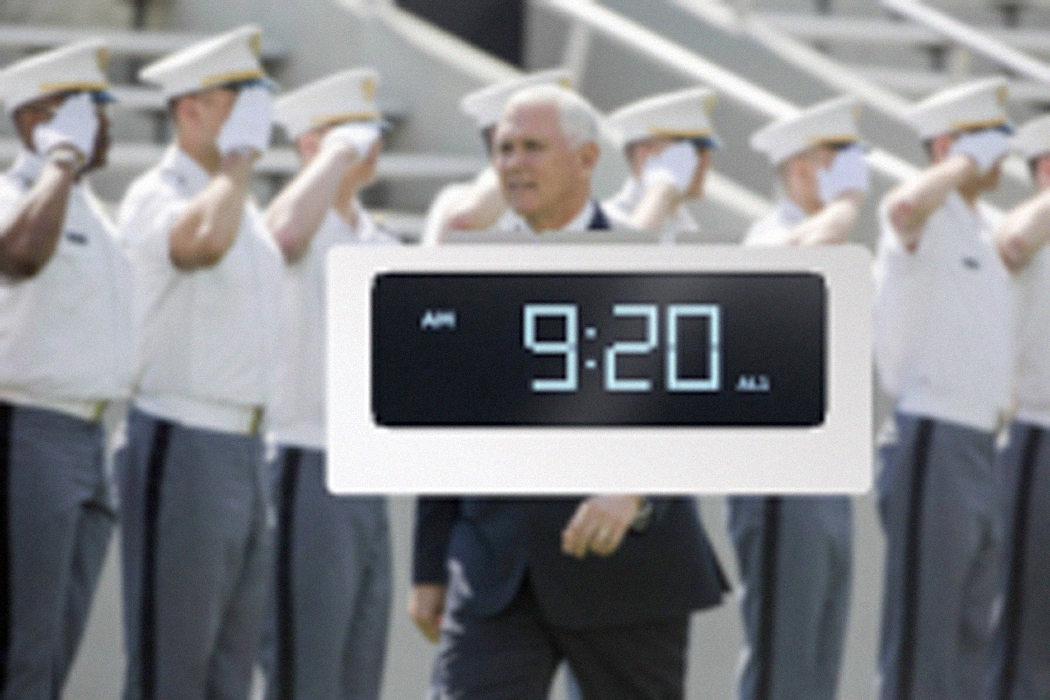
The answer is 9:20
